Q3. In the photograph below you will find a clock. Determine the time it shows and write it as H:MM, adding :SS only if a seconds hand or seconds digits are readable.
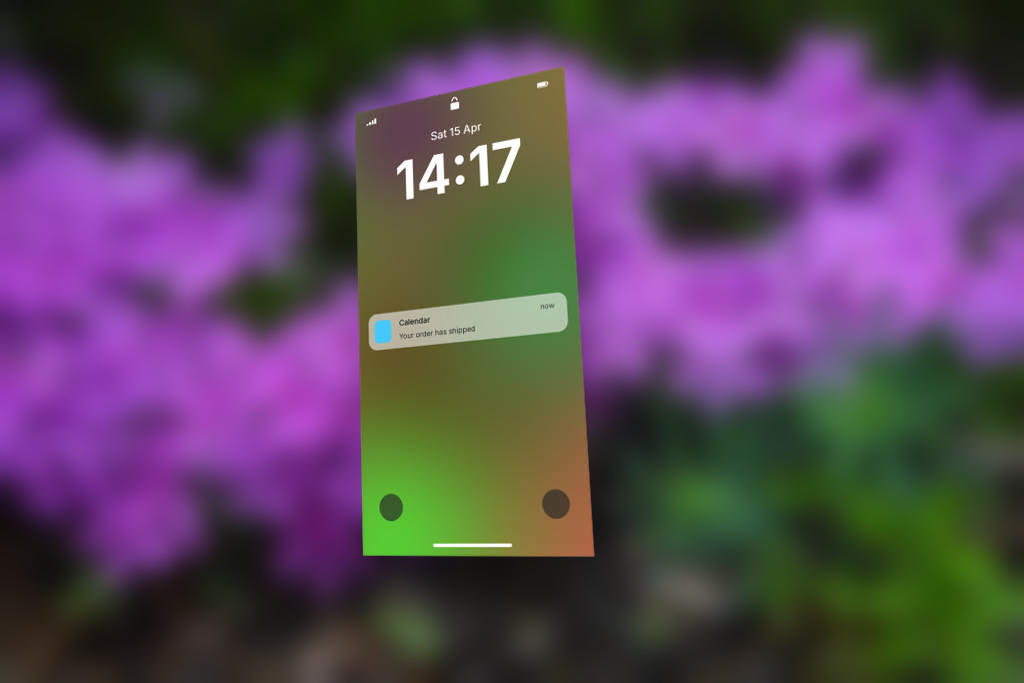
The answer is 14:17
